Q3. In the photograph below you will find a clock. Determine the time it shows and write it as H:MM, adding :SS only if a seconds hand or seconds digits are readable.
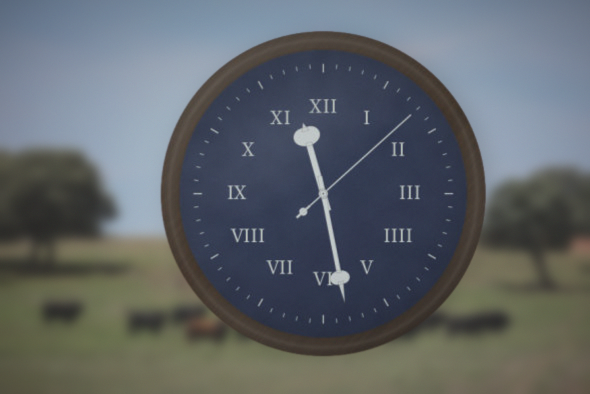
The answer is 11:28:08
